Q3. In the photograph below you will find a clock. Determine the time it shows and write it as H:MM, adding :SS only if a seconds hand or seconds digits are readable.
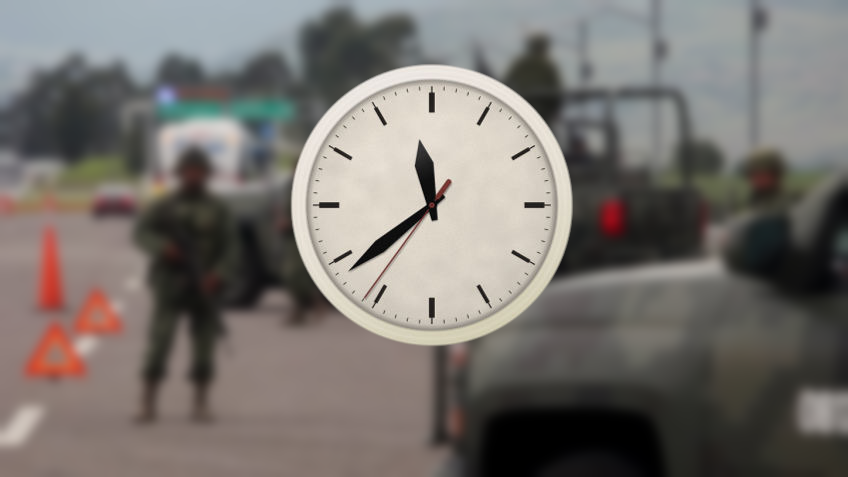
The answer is 11:38:36
